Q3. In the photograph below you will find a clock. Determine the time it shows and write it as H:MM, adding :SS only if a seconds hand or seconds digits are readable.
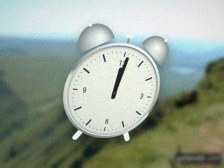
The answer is 12:01
